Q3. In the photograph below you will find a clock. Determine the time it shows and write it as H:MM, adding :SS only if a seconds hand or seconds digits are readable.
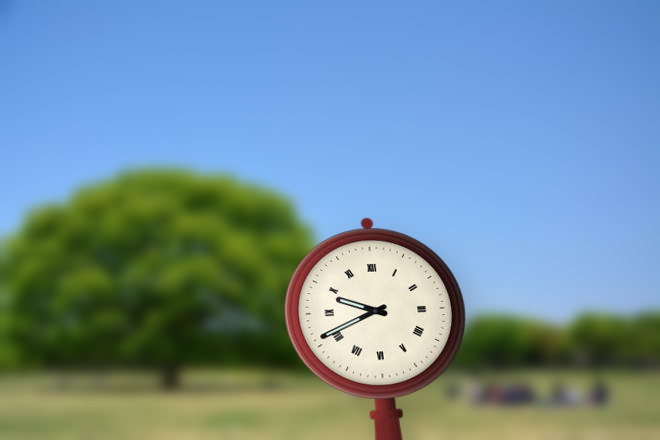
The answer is 9:41
